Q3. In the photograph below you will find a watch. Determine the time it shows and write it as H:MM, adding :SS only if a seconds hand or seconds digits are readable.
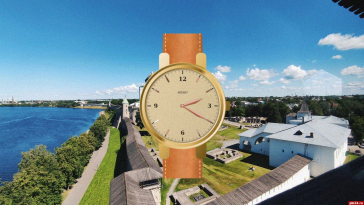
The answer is 2:20
